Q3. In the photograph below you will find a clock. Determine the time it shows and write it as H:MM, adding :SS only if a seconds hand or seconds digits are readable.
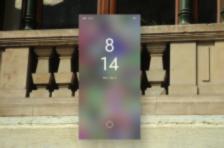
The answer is 8:14
